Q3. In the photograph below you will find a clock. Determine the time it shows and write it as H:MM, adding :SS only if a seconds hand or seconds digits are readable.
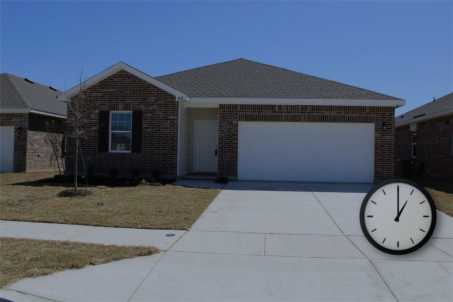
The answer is 1:00
